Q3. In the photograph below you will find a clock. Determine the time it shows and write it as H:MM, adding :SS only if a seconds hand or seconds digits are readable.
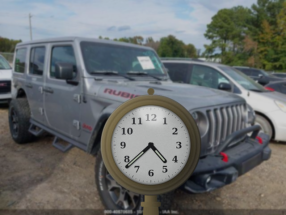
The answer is 4:38
